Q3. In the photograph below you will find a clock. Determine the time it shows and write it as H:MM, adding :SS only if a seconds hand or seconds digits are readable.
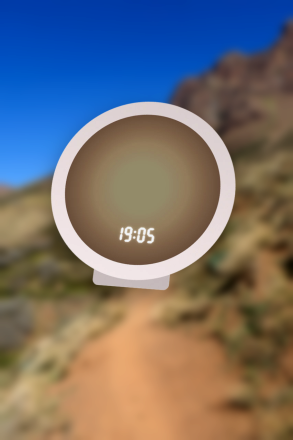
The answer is 19:05
